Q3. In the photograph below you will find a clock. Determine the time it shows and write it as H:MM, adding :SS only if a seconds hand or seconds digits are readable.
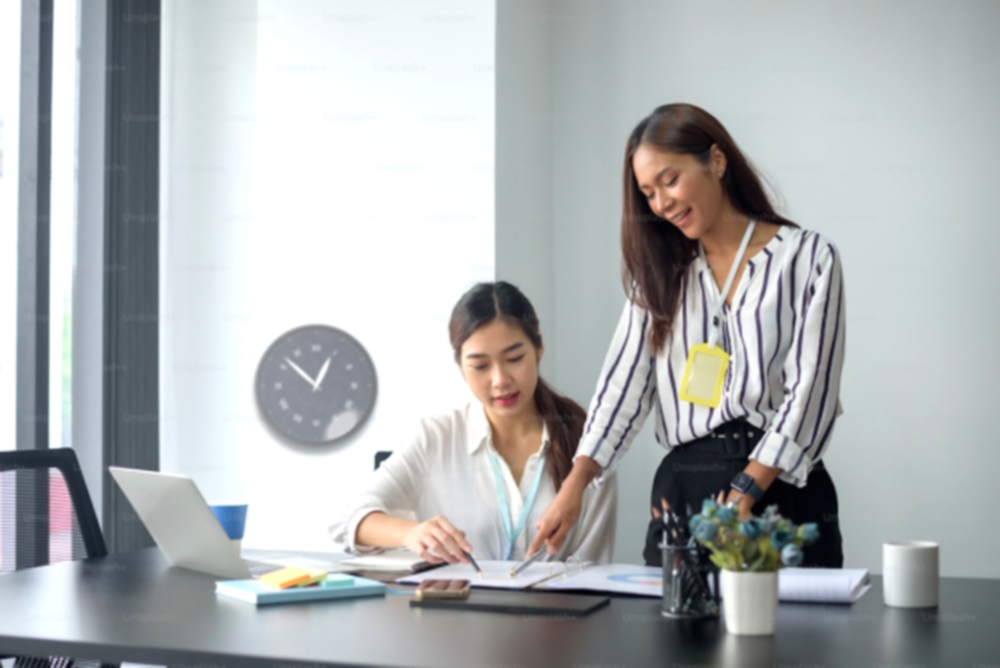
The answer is 12:52
